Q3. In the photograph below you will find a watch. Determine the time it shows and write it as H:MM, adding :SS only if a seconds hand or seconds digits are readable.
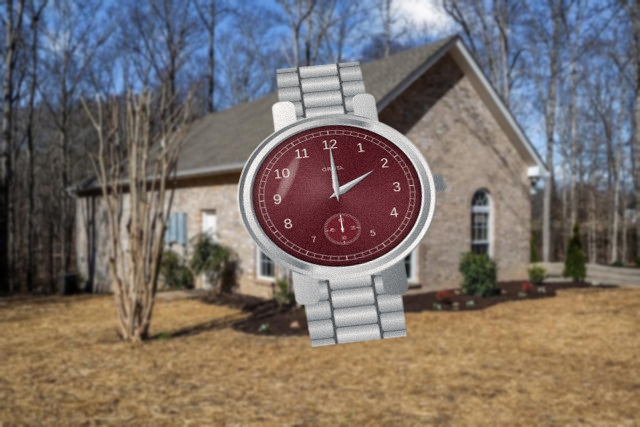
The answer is 2:00
